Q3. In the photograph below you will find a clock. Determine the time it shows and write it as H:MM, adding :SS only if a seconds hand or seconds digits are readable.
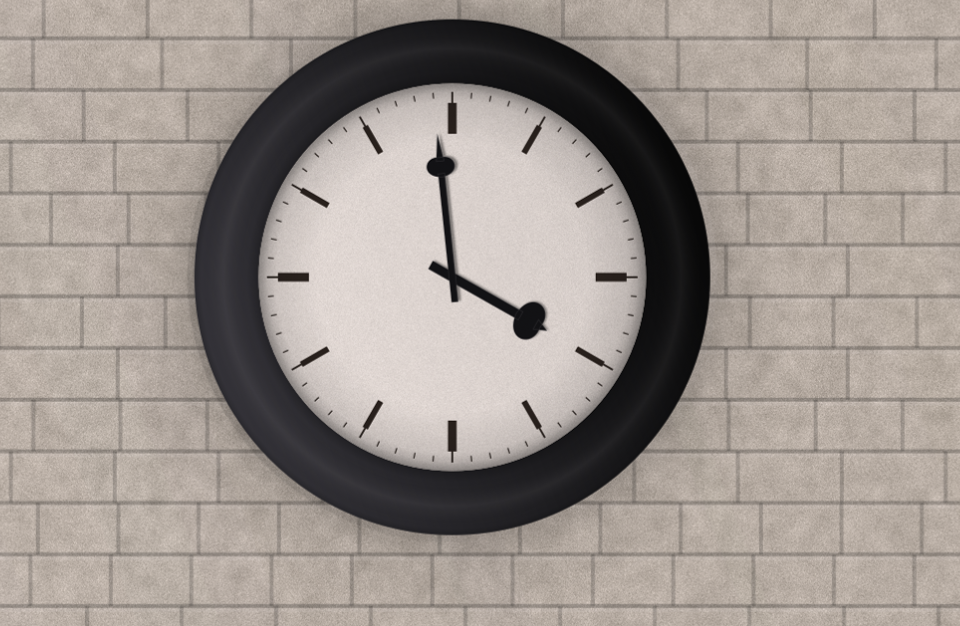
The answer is 3:59
